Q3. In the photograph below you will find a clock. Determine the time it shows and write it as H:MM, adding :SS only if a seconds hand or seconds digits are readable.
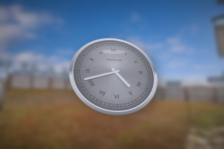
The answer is 4:42
